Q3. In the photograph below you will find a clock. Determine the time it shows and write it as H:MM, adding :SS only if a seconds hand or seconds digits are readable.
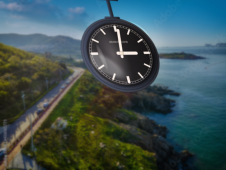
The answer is 3:01
